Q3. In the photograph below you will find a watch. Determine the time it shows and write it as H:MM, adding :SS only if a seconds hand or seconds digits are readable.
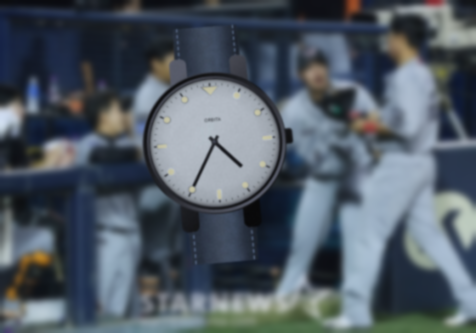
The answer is 4:35
